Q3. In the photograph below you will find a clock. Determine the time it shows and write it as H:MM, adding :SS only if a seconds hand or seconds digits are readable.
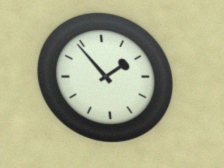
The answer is 1:54
